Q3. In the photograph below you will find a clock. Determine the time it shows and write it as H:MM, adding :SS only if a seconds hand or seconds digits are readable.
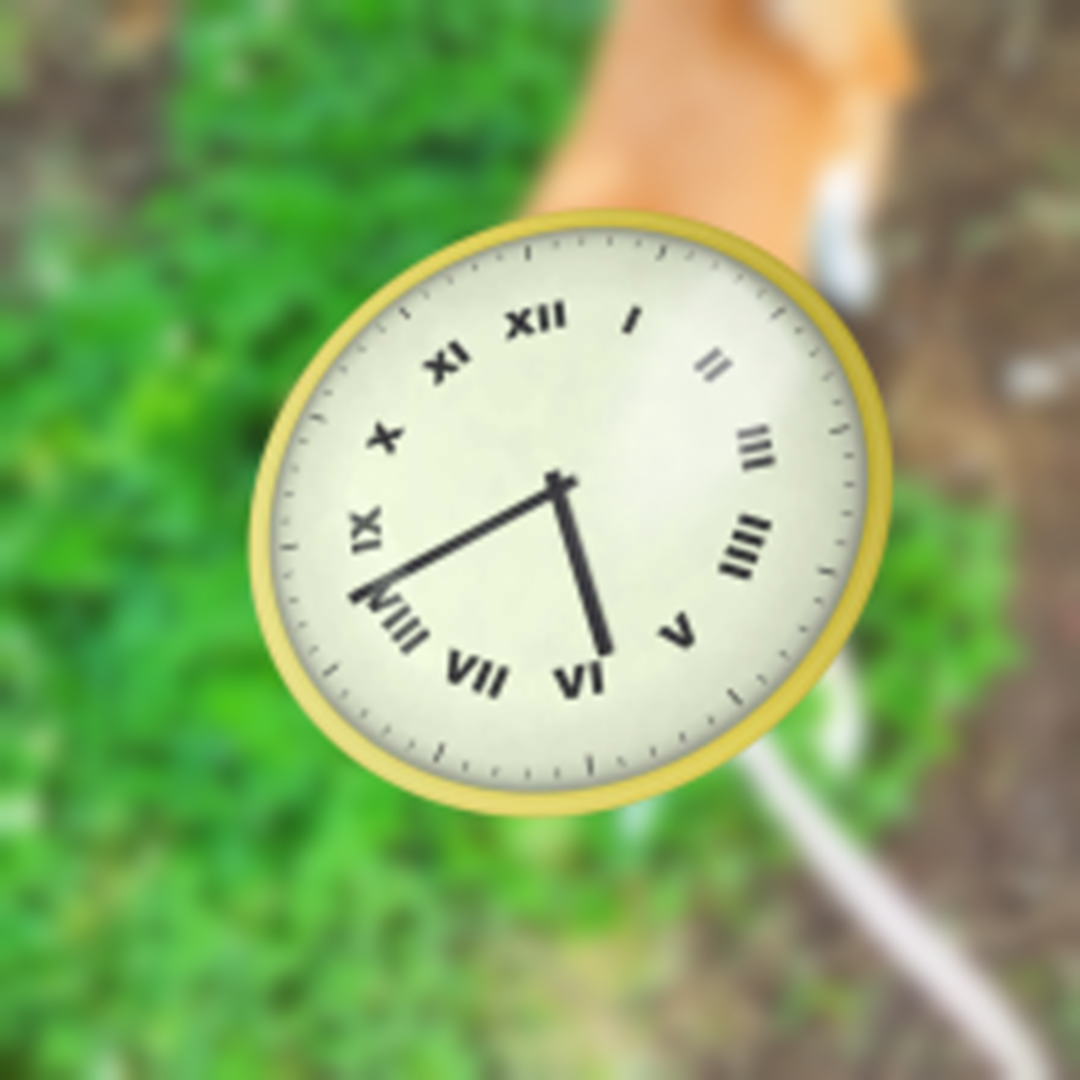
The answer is 5:42
